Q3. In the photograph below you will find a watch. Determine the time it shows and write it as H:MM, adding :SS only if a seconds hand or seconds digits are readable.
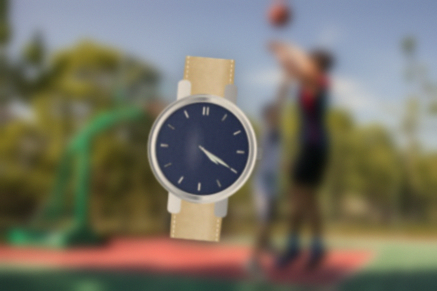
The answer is 4:20
